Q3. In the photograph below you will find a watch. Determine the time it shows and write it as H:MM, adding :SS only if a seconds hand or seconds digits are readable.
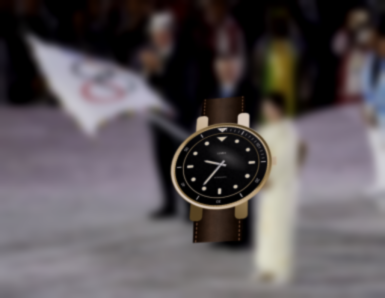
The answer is 9:36
